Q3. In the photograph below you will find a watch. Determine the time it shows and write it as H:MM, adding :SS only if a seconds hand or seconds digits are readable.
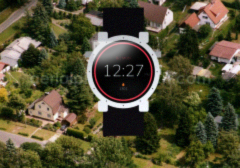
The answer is 12:27
